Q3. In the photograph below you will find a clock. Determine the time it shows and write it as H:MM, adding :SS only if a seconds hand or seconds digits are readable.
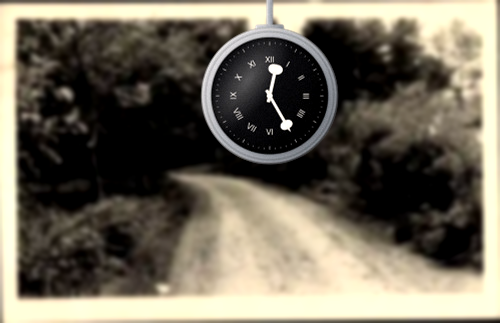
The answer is 12:25
